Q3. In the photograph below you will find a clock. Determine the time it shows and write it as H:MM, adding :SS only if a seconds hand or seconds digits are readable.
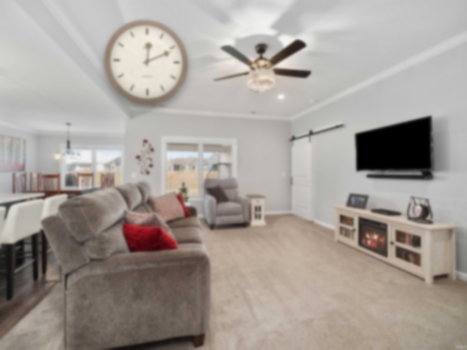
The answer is 12:11
